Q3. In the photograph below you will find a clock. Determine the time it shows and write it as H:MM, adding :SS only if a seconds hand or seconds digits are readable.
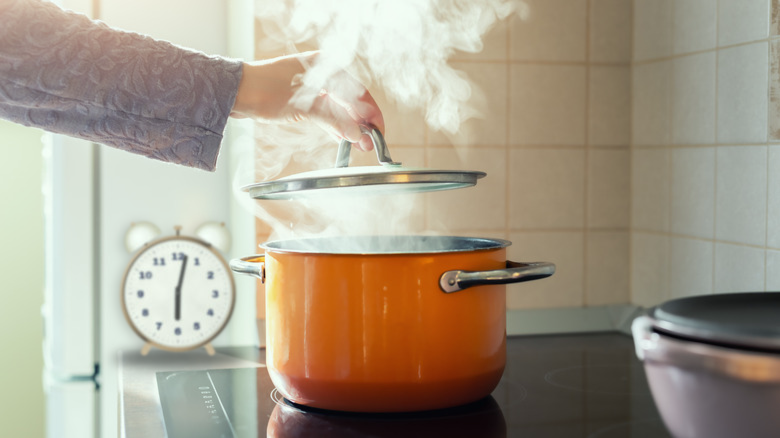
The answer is 6:02
